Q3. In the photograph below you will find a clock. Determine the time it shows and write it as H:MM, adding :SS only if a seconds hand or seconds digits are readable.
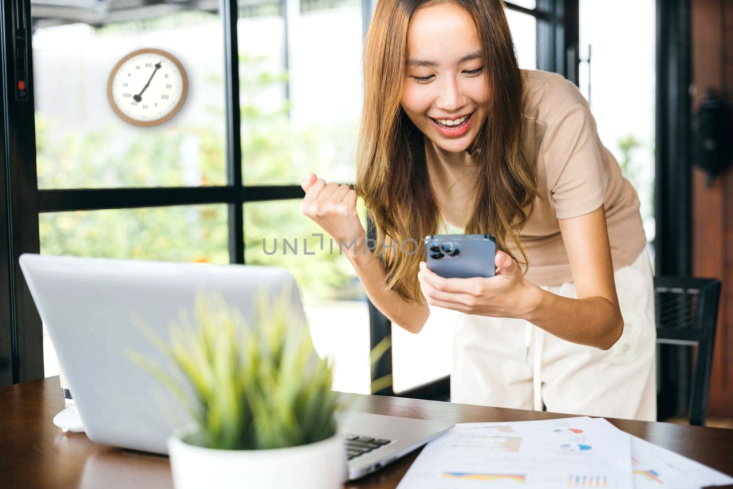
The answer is 7:04
